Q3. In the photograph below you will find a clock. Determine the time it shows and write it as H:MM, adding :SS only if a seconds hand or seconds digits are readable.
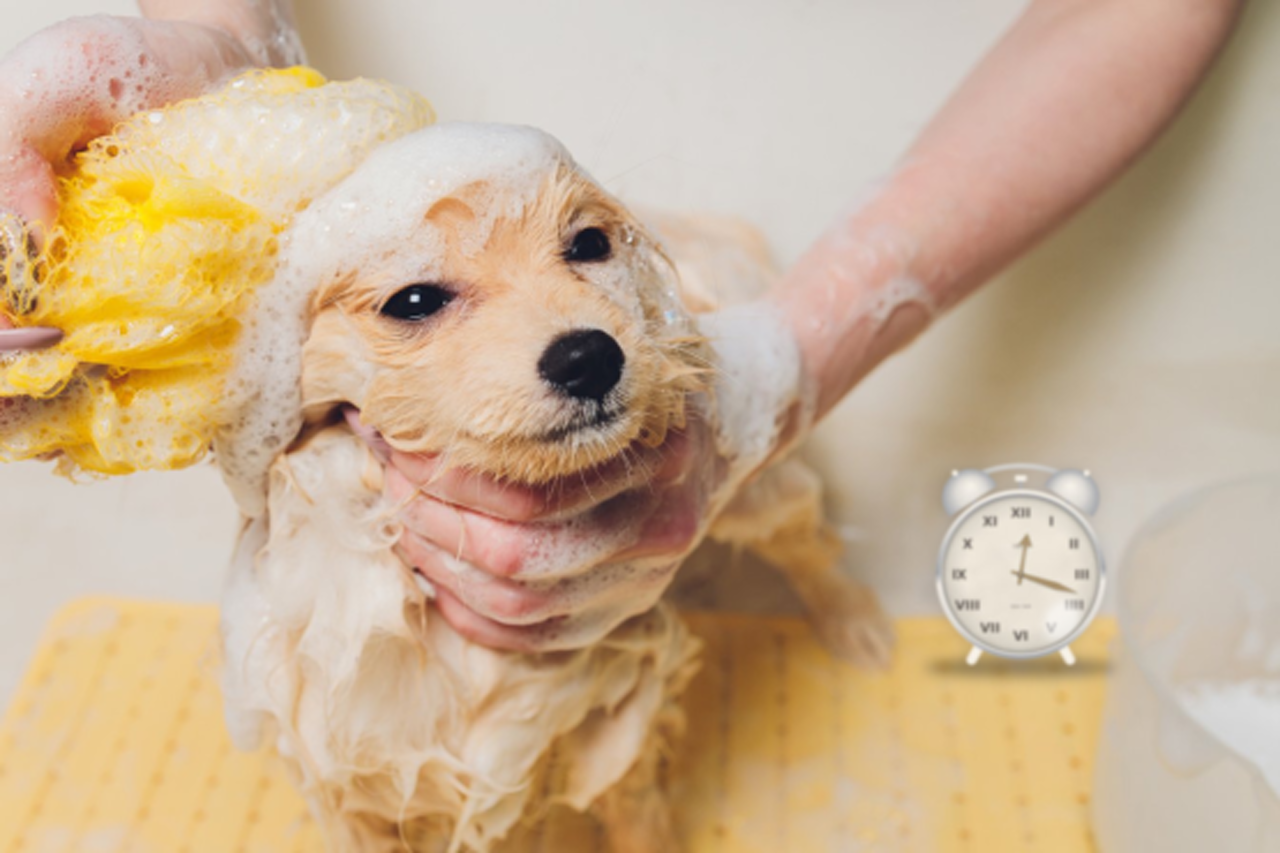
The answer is 12:18
